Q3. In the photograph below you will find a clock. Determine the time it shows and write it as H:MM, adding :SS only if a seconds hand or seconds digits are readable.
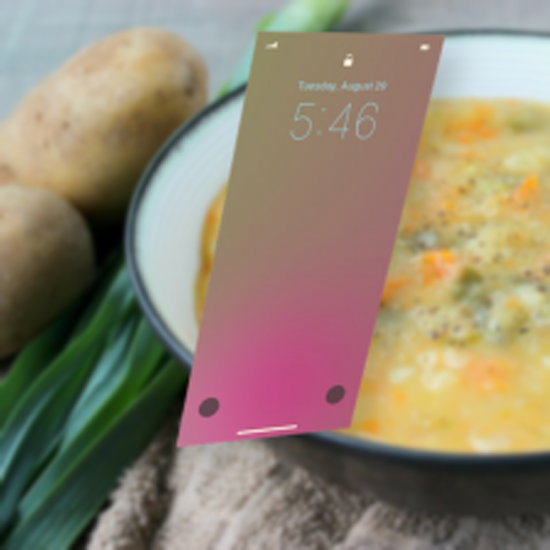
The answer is 5:46
